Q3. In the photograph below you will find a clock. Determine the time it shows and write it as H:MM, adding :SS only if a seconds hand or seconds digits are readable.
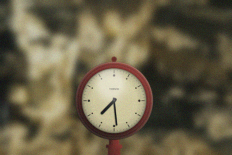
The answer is 7:29
